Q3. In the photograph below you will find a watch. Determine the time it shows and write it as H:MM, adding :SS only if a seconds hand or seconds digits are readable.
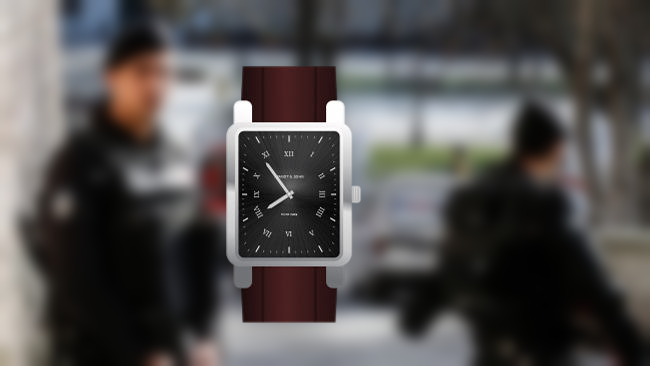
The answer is 7:54
